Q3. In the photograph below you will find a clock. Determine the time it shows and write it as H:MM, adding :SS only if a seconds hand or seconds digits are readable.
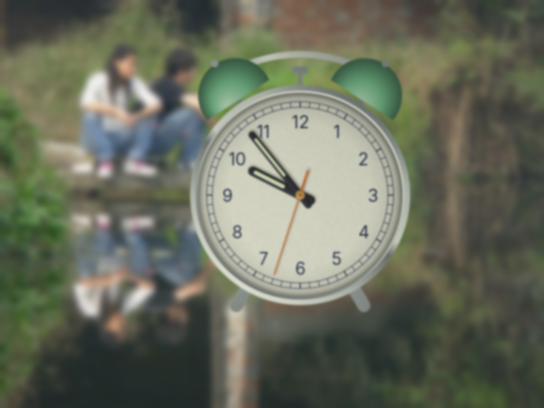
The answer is 9:53:33
